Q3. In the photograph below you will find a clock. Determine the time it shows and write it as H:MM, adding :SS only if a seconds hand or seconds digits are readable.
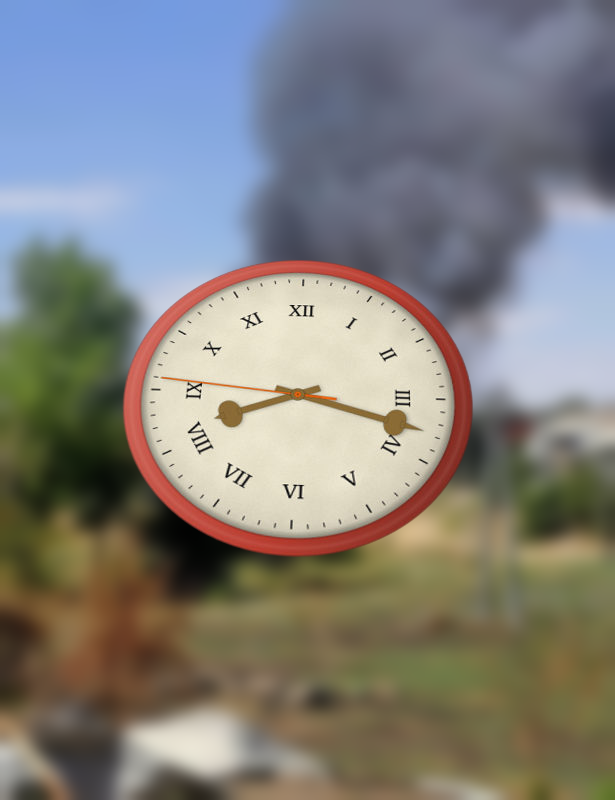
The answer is 8:17:46
